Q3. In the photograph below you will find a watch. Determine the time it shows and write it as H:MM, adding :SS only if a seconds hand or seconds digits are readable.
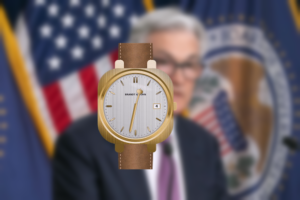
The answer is 12:32
